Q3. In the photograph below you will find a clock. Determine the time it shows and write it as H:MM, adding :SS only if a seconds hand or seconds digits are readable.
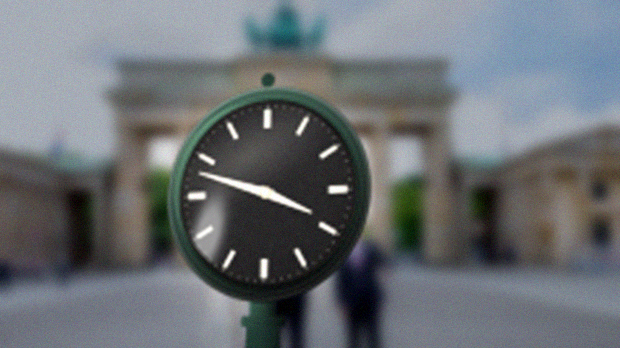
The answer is 3:48
